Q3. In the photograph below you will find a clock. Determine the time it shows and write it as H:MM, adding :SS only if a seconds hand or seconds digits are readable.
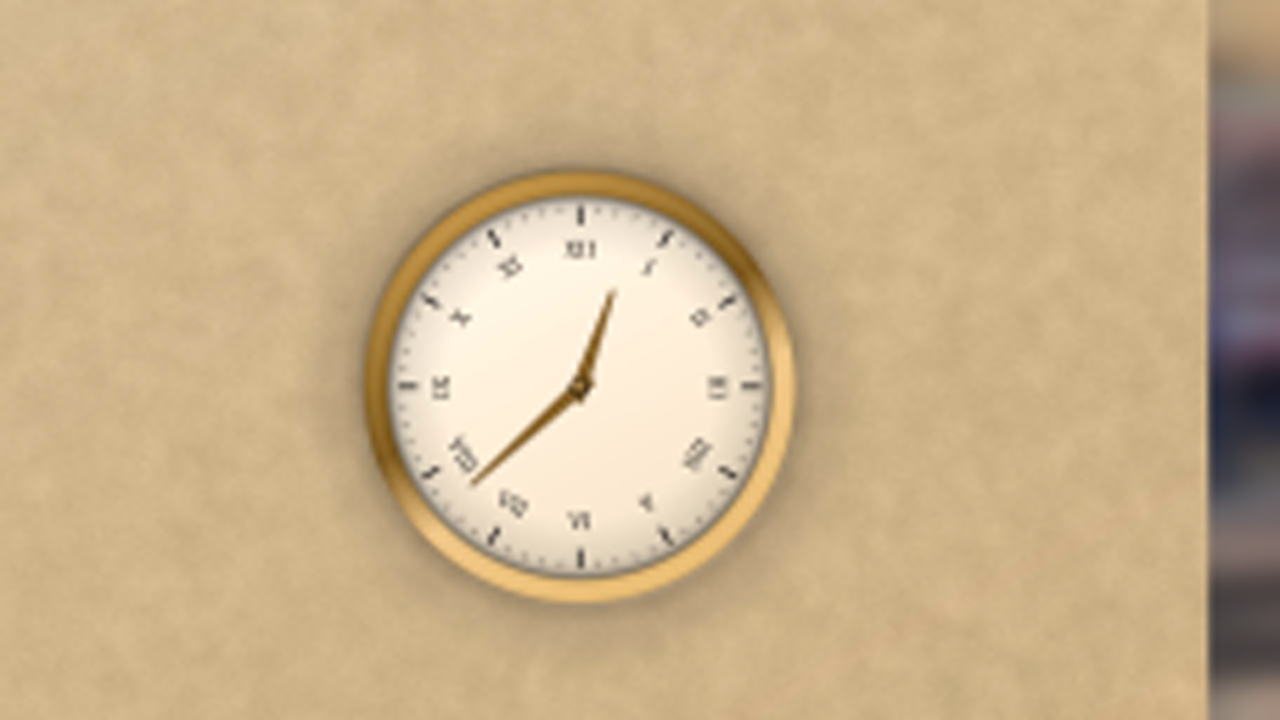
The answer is 12:38
